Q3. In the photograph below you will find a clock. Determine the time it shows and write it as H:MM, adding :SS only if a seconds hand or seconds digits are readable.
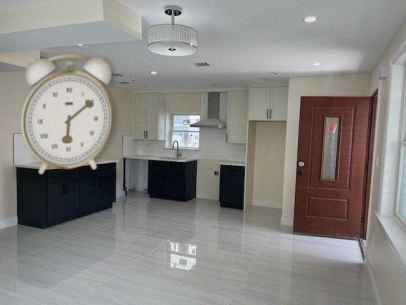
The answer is 6:09
